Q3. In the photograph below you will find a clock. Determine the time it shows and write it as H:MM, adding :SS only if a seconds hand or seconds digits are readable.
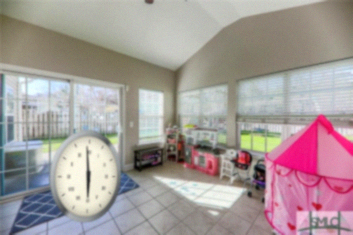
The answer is 5:59
